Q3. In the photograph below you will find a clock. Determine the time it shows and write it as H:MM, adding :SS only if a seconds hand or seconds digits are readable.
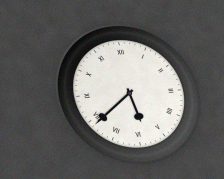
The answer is 5:39
